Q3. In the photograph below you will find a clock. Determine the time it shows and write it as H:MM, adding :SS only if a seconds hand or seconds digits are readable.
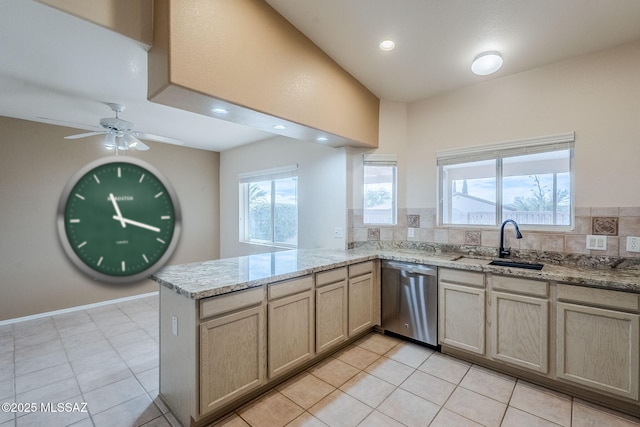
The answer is 11:18
